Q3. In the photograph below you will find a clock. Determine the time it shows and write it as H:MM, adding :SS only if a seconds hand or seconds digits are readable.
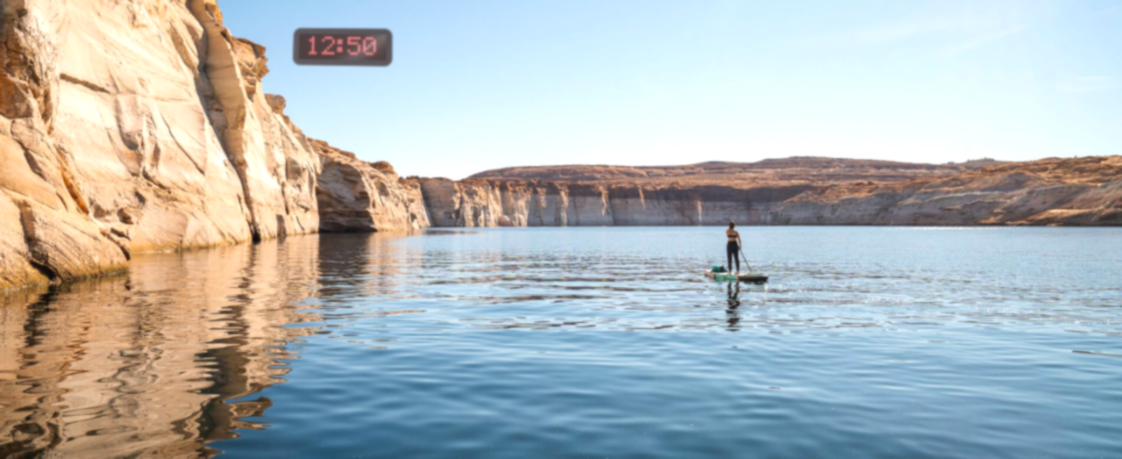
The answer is 12:50
